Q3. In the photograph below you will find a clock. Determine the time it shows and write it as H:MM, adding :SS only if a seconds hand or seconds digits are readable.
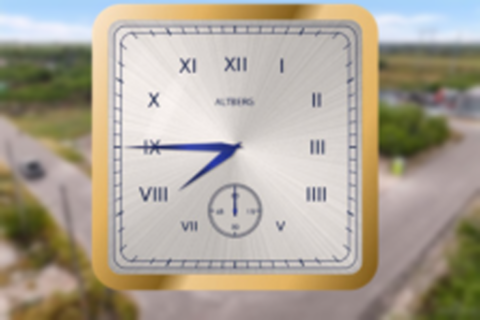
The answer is 7:45
